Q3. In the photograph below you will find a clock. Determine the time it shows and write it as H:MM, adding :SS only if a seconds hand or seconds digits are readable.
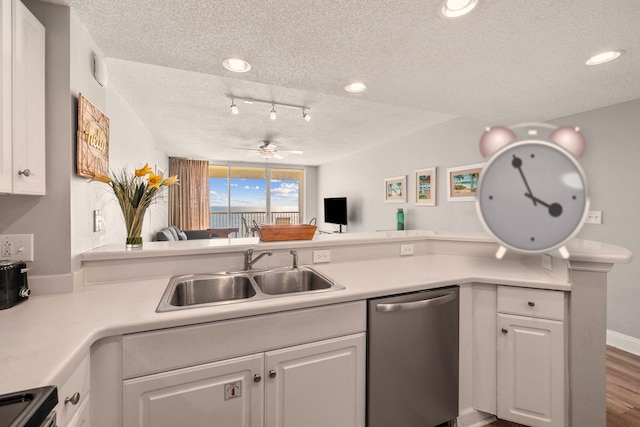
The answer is 3:56
